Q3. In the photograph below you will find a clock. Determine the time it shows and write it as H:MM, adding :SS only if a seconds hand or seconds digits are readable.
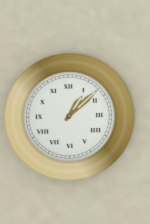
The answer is 1:08
